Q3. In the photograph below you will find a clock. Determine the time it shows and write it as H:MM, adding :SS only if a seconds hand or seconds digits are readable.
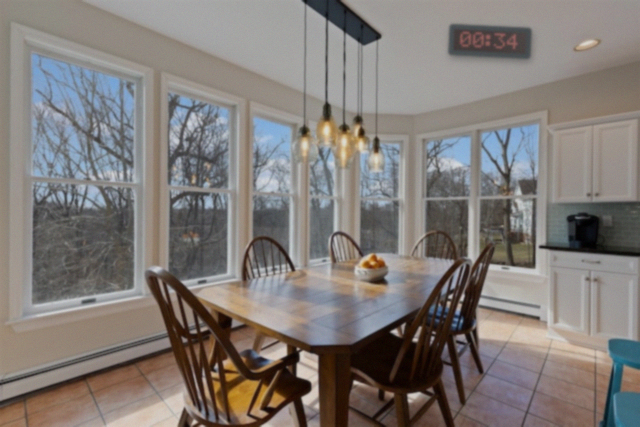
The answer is 0:34
